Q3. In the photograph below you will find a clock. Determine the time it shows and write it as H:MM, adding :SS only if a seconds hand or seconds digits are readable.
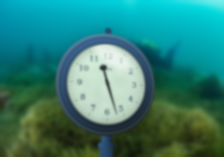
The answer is 11:27
